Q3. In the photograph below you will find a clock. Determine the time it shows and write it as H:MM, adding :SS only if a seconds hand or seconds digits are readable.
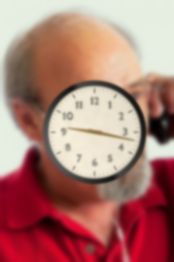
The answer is 9:17
